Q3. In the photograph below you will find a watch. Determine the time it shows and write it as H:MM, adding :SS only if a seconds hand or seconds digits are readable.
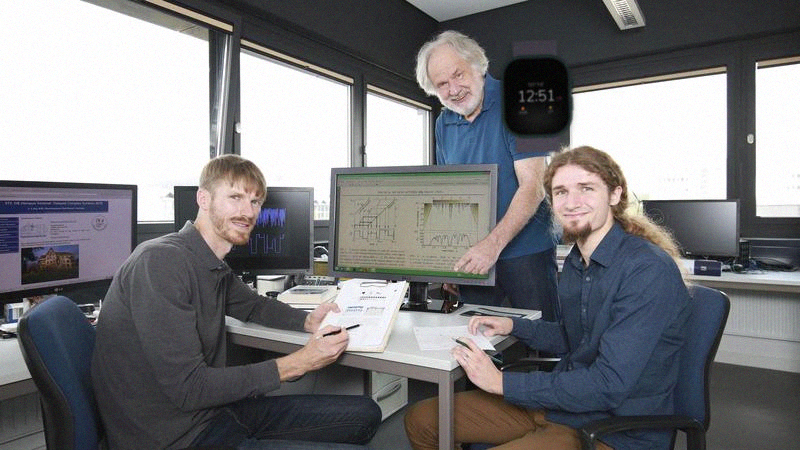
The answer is 12:51
